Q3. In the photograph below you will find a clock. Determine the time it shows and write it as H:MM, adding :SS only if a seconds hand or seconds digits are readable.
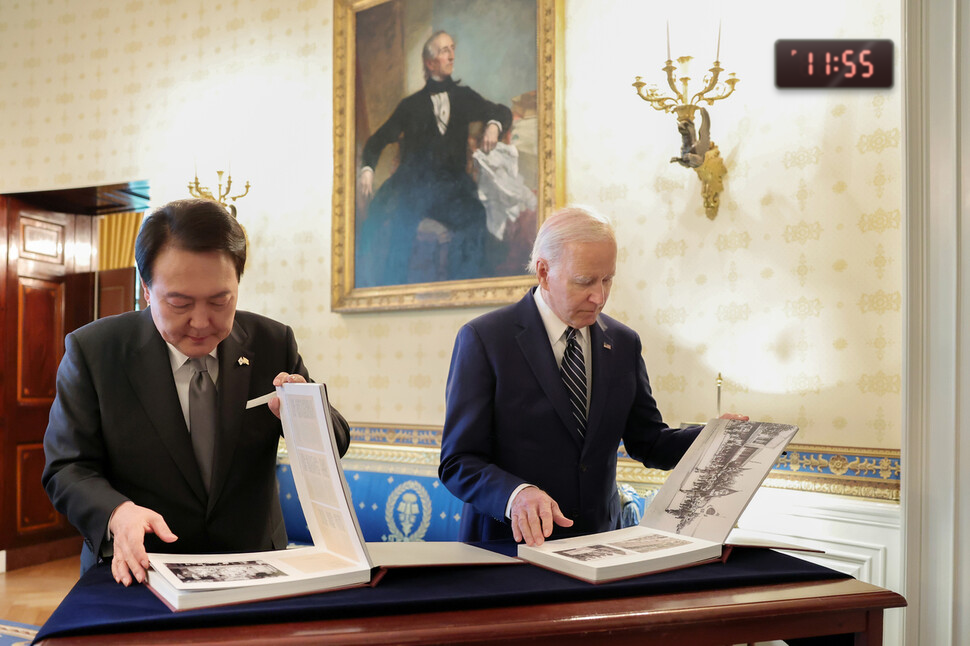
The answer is 11:55
